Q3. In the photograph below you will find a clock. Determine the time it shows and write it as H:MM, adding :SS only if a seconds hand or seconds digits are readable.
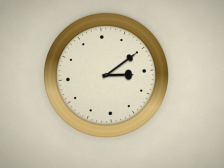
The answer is 3:10
